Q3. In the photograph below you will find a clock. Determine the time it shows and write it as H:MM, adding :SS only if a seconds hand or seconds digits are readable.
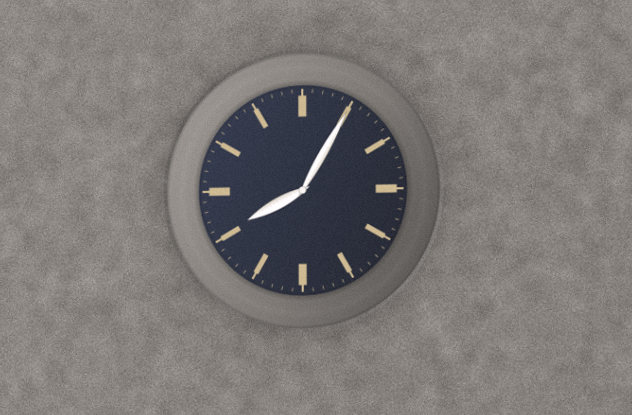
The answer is 8:05
